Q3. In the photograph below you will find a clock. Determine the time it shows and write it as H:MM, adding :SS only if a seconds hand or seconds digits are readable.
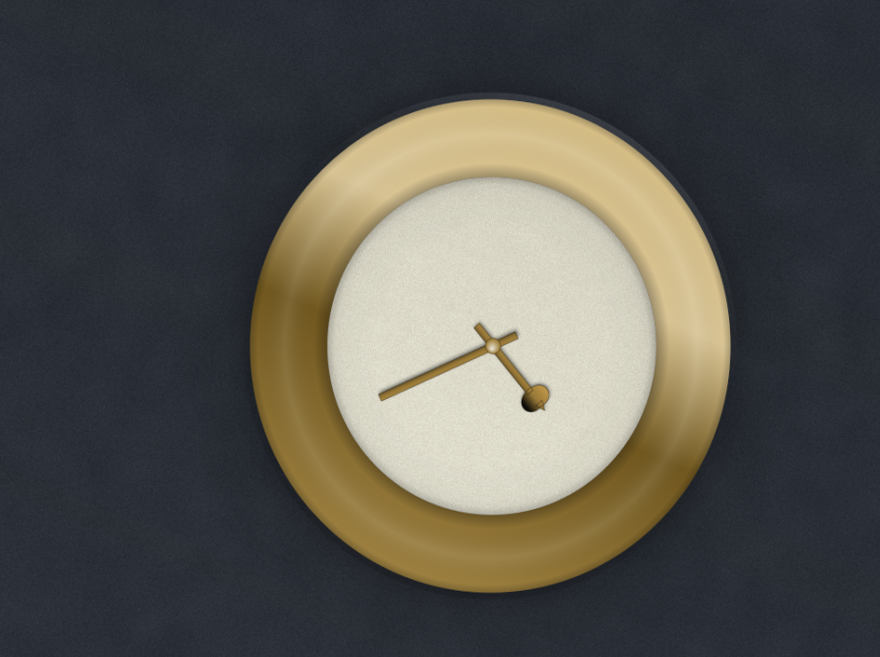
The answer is 4:41
